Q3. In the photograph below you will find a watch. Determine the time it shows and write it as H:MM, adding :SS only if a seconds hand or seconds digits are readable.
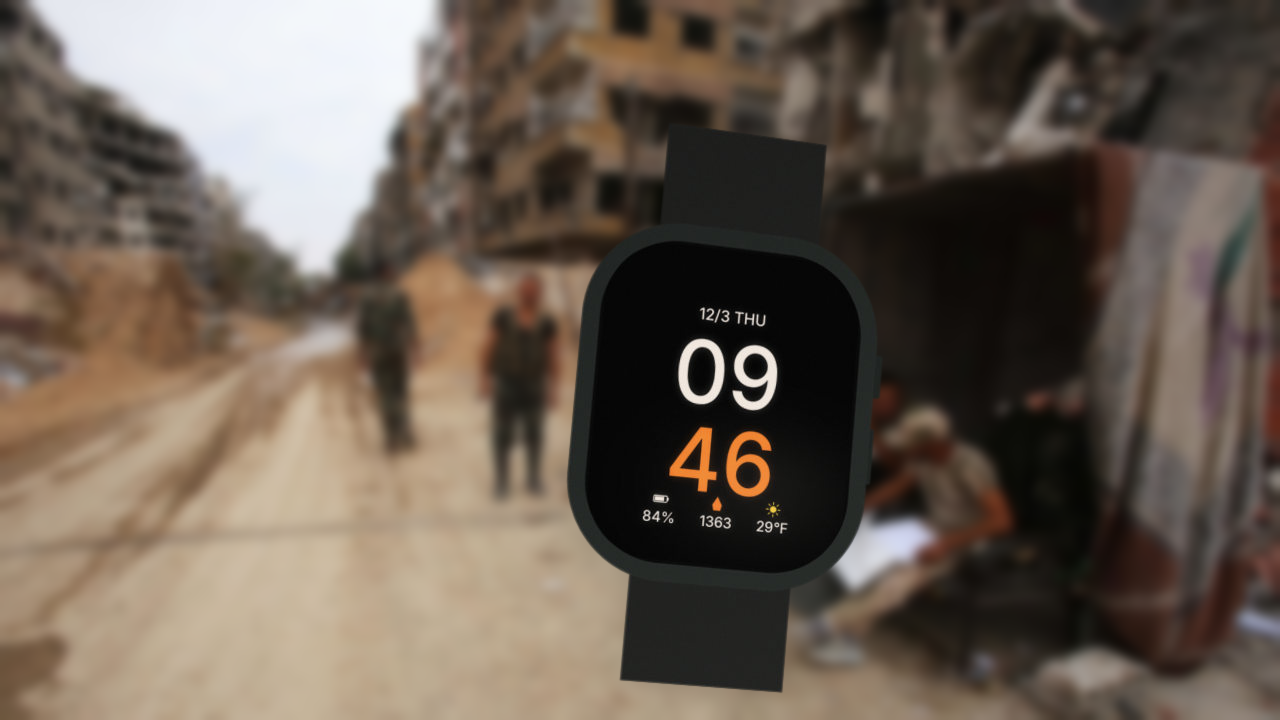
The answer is 9:46
